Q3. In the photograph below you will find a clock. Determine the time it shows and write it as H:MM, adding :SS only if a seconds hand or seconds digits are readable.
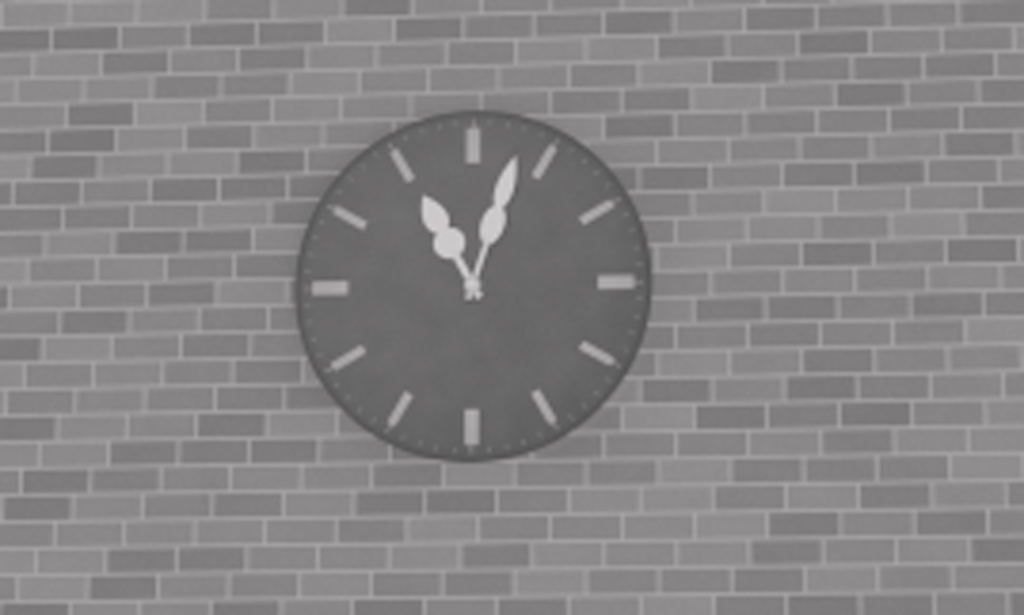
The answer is 11:03
